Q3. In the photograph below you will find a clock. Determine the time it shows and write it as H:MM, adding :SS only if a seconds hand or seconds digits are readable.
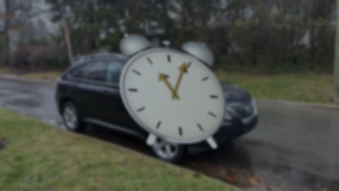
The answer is 11:04
